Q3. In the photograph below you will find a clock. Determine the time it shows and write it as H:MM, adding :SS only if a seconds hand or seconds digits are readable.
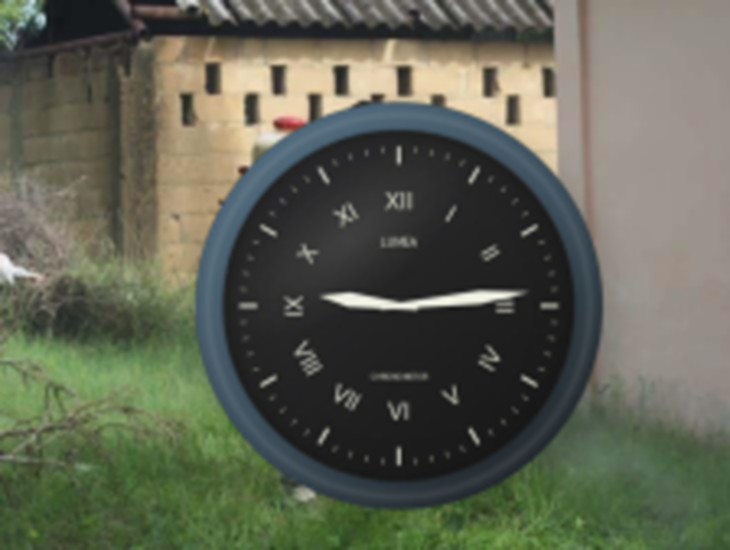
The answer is 9:14
